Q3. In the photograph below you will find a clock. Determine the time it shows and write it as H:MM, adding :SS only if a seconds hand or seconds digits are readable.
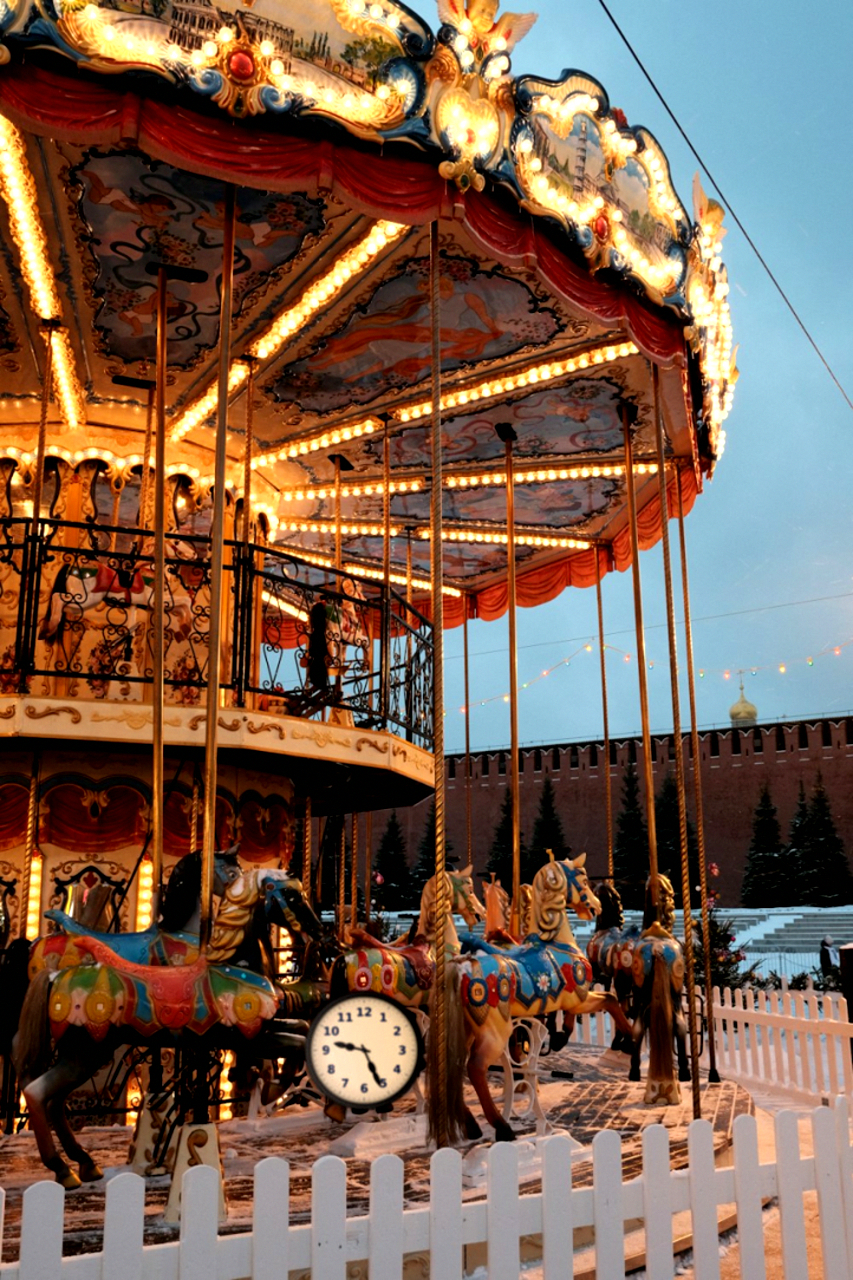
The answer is 9:26
